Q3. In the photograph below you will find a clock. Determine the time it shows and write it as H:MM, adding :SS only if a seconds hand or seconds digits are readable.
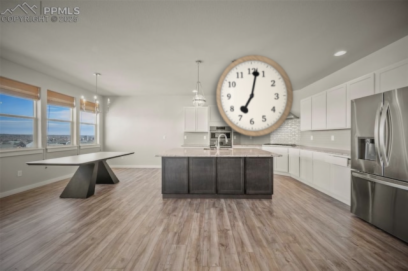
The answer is 7:02
